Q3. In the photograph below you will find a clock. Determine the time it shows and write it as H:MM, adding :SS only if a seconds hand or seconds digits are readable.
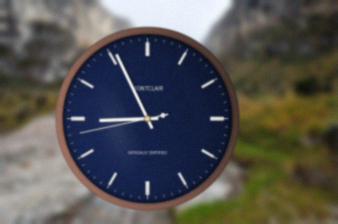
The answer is 8:55:43
